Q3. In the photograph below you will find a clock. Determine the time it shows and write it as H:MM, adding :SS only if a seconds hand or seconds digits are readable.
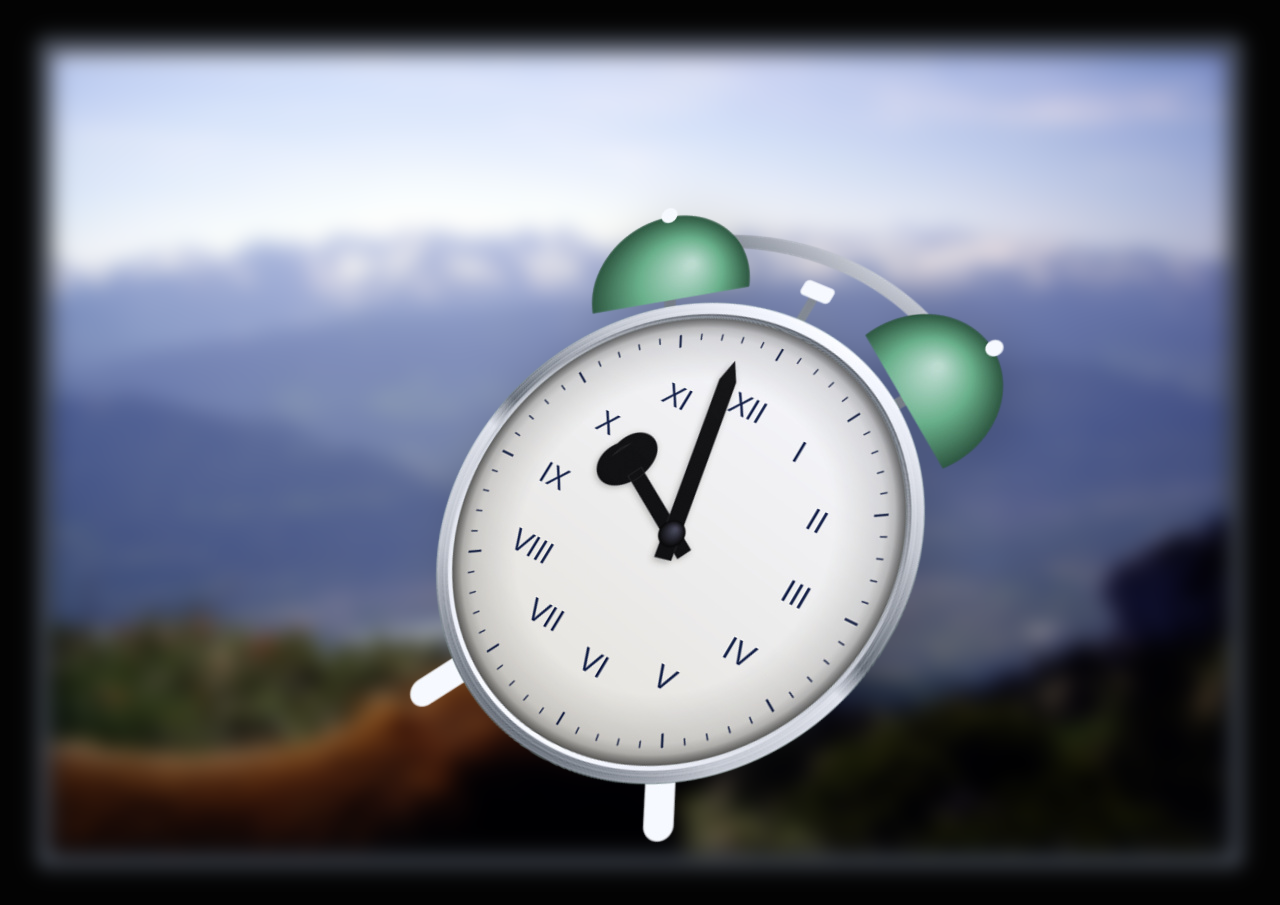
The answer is 9:58
